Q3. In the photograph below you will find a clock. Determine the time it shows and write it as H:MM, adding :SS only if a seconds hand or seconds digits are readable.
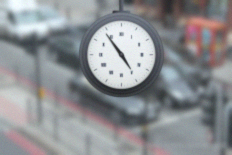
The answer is 4:54
